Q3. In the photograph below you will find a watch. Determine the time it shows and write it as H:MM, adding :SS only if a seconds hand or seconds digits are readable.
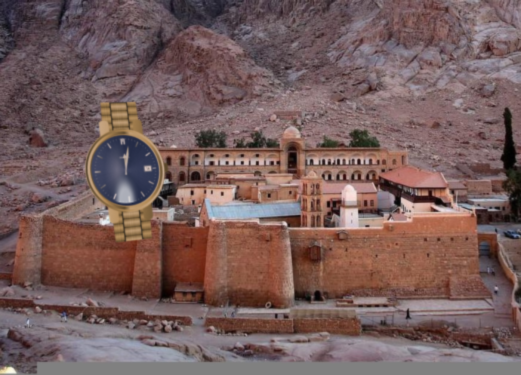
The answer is 12:02
